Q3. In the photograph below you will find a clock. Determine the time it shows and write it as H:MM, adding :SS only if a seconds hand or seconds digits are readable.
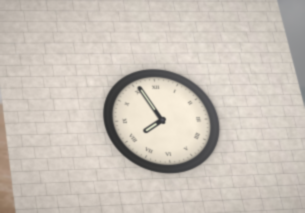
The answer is 7:56
